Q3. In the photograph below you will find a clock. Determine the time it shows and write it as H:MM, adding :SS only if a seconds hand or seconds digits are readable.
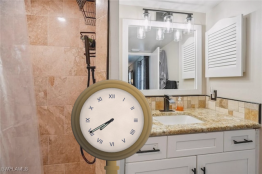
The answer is 7:40
